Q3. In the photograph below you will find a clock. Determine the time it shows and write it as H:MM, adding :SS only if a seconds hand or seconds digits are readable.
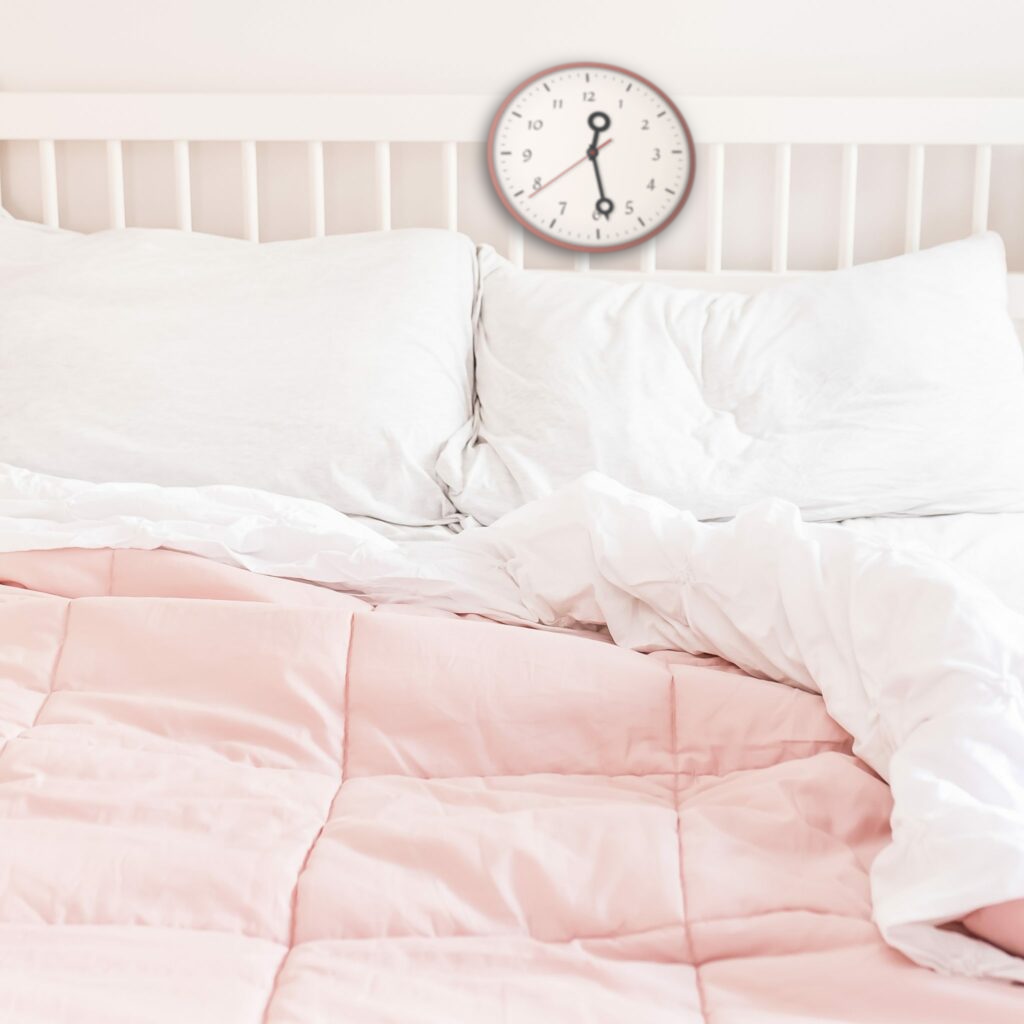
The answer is 12:28:39
